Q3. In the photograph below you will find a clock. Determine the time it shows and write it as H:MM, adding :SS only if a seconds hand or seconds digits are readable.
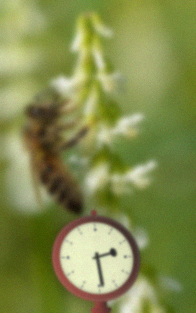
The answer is 2:29
